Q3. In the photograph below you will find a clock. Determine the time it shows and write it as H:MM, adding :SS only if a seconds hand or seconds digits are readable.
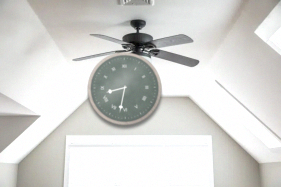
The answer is 8:32
